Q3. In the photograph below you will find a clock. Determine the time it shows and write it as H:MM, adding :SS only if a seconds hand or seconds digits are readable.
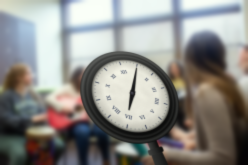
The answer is 7:05
